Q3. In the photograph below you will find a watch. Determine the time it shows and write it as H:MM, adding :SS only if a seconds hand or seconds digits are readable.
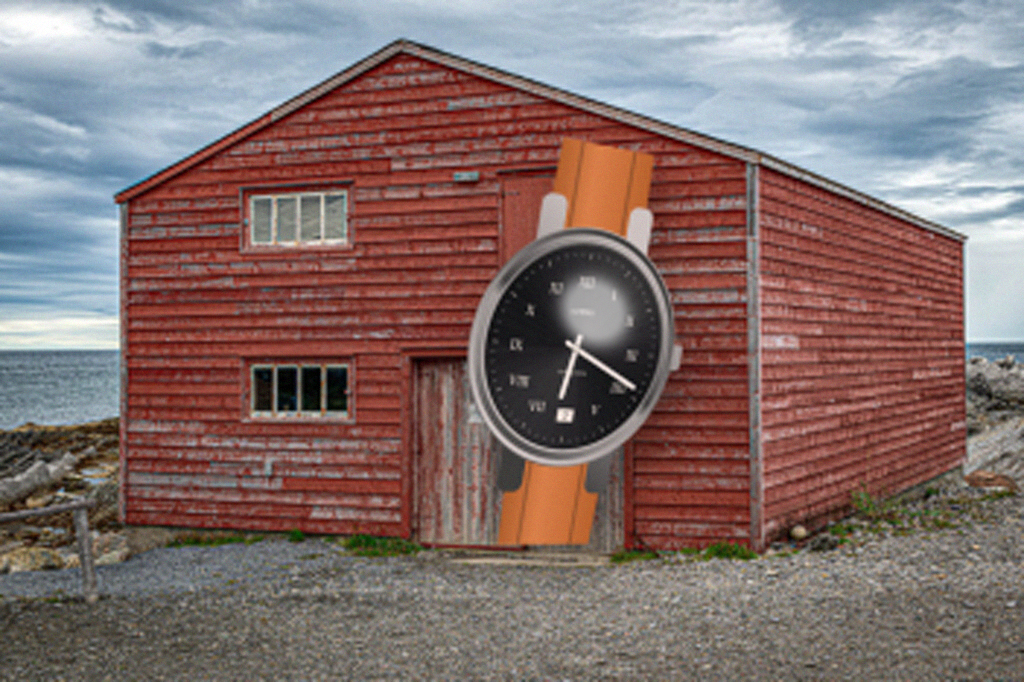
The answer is 6:19
